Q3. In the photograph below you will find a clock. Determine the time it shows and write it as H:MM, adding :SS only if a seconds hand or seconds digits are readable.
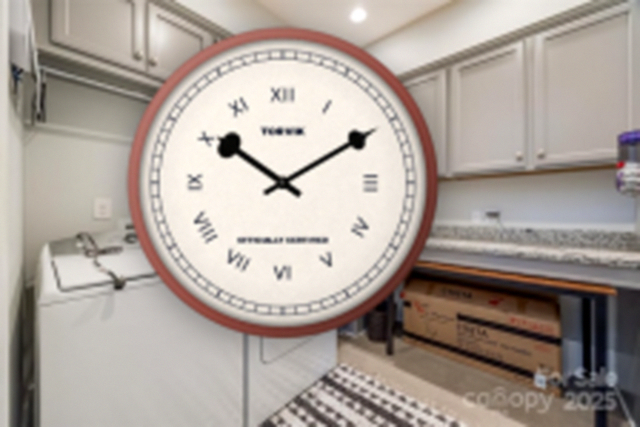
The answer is 10:10
